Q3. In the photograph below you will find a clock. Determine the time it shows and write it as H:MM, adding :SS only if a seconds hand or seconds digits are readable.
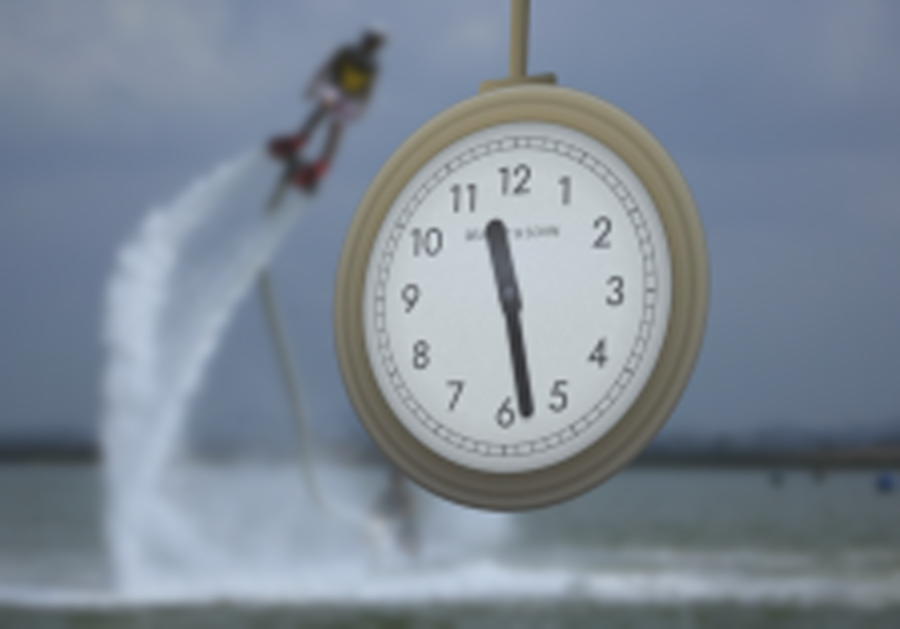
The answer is 11:28
